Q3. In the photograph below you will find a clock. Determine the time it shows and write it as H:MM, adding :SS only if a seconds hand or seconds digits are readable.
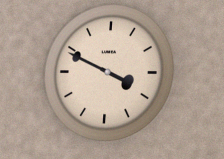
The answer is 3:49
